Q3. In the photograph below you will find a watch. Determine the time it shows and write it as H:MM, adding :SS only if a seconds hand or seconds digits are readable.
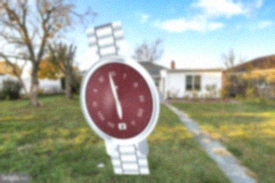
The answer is 5:59
